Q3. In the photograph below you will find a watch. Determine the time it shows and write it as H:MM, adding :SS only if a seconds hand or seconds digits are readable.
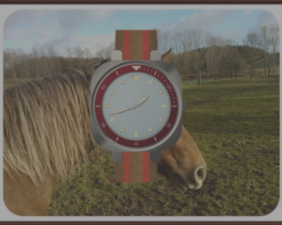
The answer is 1:42
